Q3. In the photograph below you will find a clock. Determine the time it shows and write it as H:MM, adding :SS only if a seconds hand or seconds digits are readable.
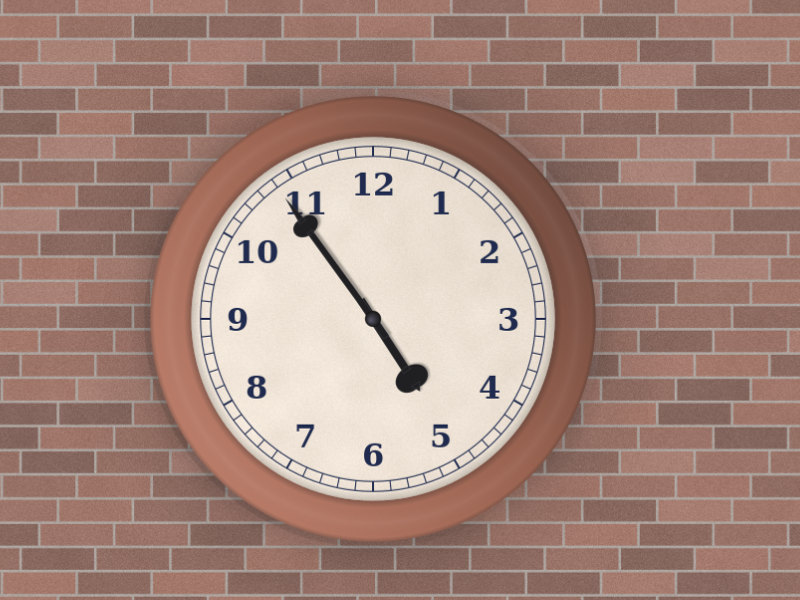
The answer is 4:54
